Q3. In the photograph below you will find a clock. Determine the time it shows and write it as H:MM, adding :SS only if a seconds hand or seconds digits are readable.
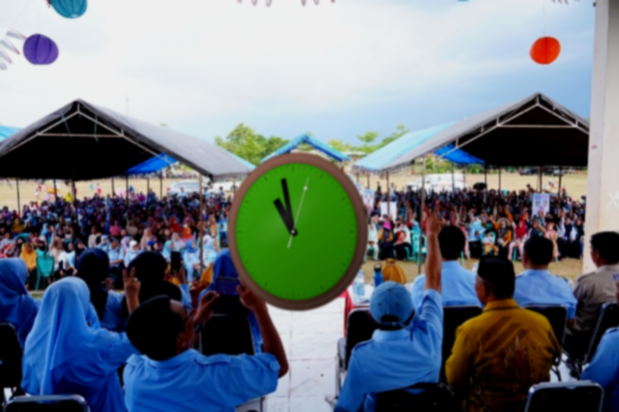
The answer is 10:58:03
